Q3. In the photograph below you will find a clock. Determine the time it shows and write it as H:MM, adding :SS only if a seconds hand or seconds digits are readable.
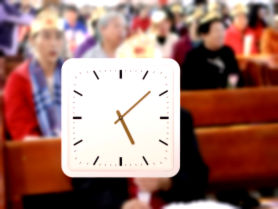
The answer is 5:08
